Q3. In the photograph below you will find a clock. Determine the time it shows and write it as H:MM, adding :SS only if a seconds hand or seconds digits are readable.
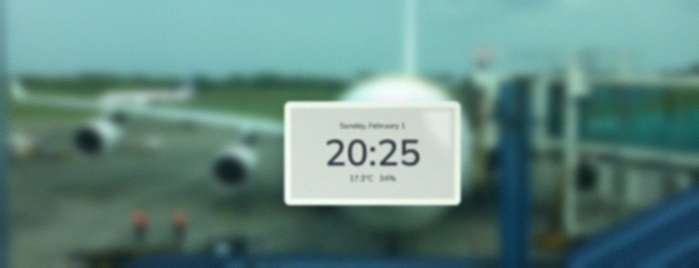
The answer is 20:25
